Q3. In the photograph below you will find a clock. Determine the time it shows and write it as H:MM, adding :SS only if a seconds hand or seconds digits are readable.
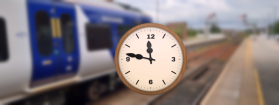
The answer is 11:47
